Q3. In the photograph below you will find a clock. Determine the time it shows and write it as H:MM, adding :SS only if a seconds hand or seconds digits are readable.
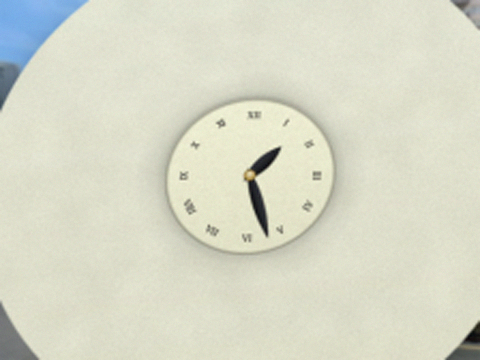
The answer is 1:27
